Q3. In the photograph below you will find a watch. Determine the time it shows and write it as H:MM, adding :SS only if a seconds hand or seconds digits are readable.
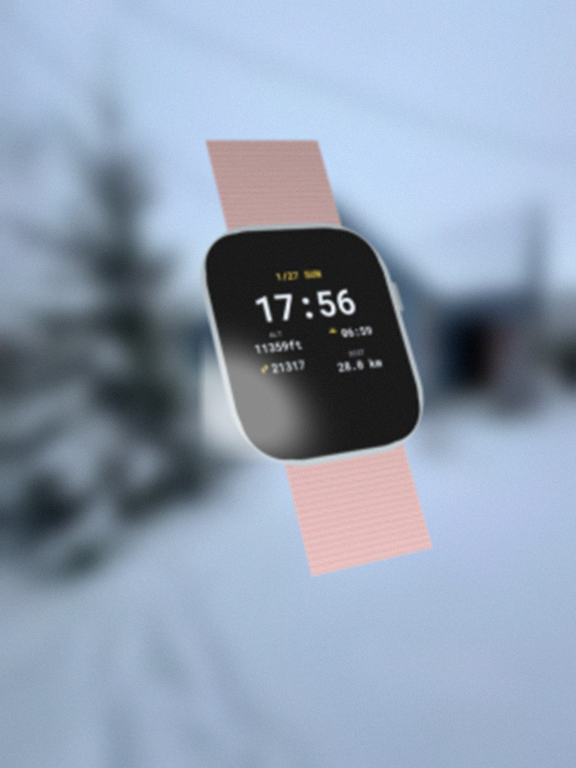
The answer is 17:56
